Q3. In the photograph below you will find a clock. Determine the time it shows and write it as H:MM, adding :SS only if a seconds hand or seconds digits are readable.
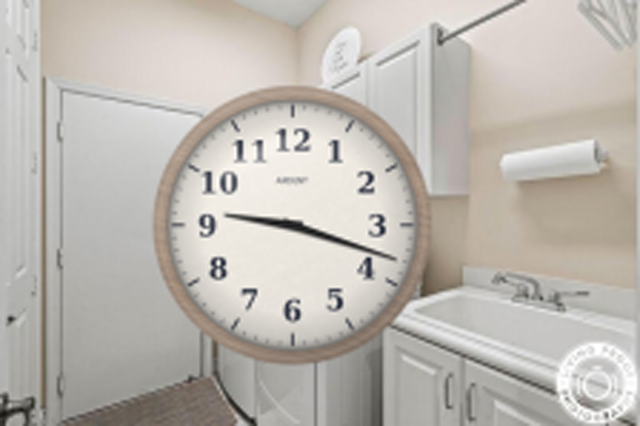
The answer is 9:18
